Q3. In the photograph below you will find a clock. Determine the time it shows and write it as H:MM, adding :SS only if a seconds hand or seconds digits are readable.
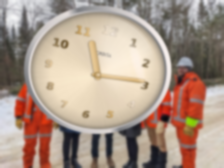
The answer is 11:14
